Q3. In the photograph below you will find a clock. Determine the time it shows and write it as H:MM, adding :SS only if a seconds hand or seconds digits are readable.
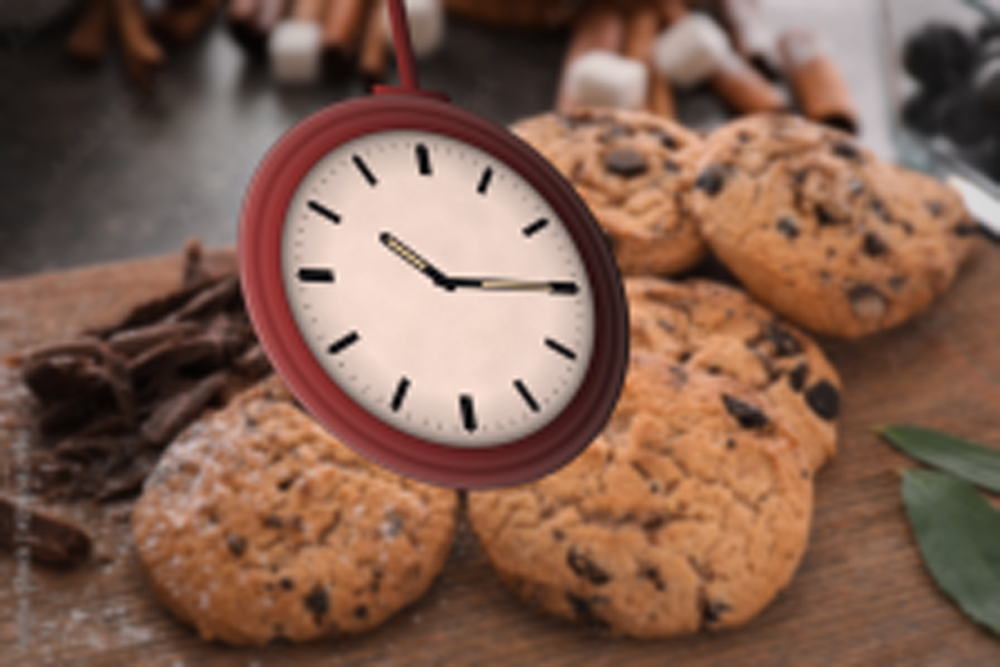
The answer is 10:15
